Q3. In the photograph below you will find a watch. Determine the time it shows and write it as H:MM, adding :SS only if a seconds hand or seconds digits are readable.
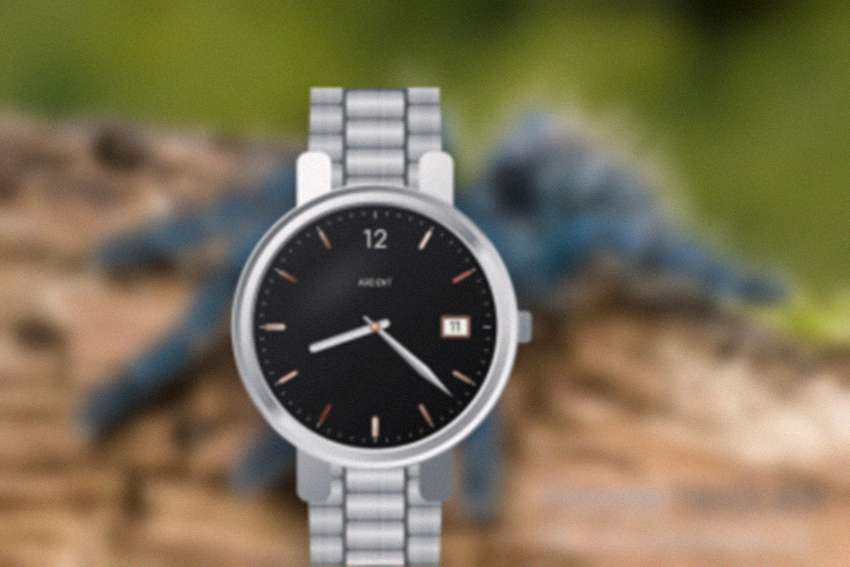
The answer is 8:22
